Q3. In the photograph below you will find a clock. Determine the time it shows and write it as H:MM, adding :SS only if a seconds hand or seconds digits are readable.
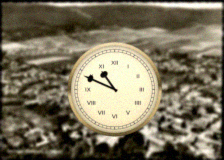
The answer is 10:49
